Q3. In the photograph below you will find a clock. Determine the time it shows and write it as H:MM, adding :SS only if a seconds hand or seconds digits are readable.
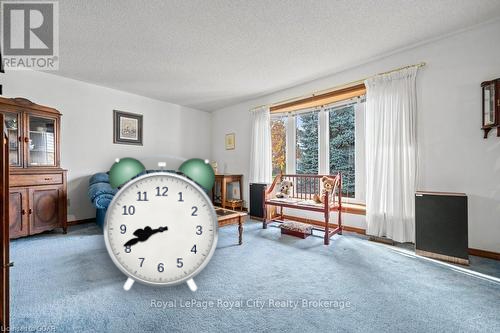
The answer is 8:41
